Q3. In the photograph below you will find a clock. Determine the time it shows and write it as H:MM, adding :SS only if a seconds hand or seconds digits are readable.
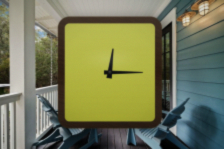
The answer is 12:15
